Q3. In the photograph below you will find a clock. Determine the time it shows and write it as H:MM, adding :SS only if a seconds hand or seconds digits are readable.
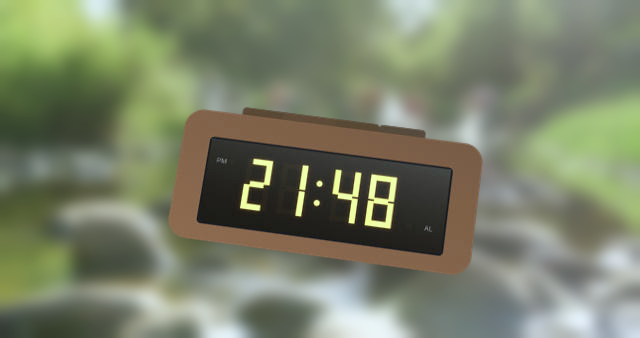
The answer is 21:48
